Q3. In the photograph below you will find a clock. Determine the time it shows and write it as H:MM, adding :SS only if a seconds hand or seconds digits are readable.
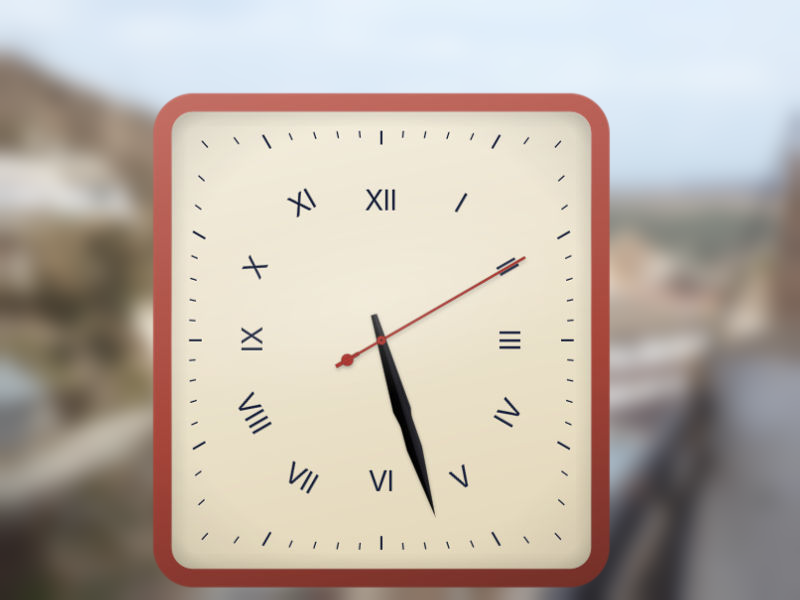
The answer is 5:27:10
